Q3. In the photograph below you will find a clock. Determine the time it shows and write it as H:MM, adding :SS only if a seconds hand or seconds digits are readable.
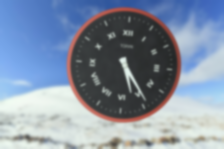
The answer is 5:24
